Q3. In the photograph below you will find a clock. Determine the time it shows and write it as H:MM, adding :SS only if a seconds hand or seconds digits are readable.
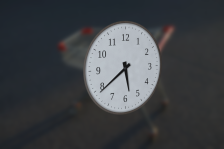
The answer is 5:39
